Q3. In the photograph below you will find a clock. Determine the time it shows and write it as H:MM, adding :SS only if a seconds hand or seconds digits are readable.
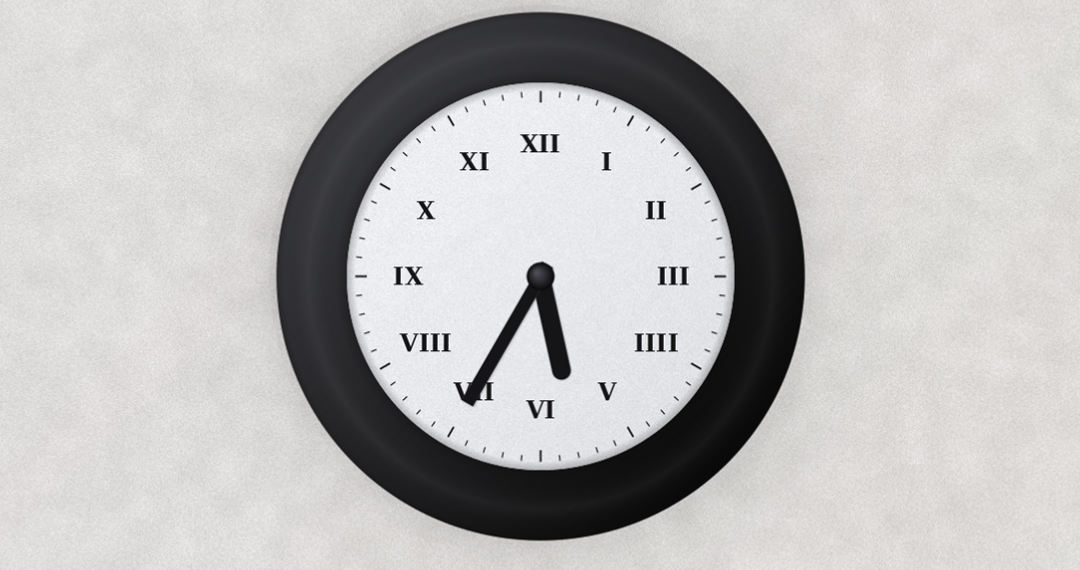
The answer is 5:35
